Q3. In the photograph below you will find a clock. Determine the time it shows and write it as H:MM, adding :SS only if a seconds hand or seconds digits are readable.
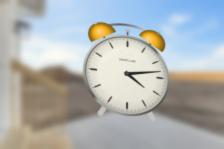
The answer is 4:13
